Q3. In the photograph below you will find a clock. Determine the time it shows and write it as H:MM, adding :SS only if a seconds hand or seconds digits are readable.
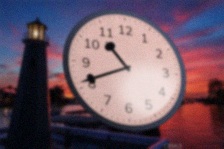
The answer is 10:41
